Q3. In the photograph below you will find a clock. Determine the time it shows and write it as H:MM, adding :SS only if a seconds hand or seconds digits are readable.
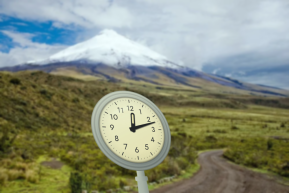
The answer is 12:12
